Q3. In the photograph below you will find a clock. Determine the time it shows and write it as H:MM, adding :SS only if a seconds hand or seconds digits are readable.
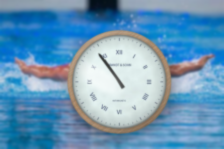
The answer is 10:54
